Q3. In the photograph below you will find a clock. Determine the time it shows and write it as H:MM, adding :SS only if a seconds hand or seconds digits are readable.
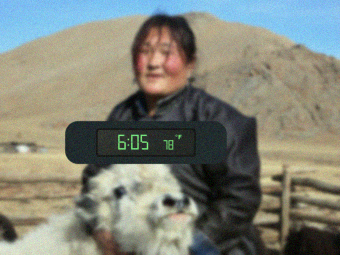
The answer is 6:05
